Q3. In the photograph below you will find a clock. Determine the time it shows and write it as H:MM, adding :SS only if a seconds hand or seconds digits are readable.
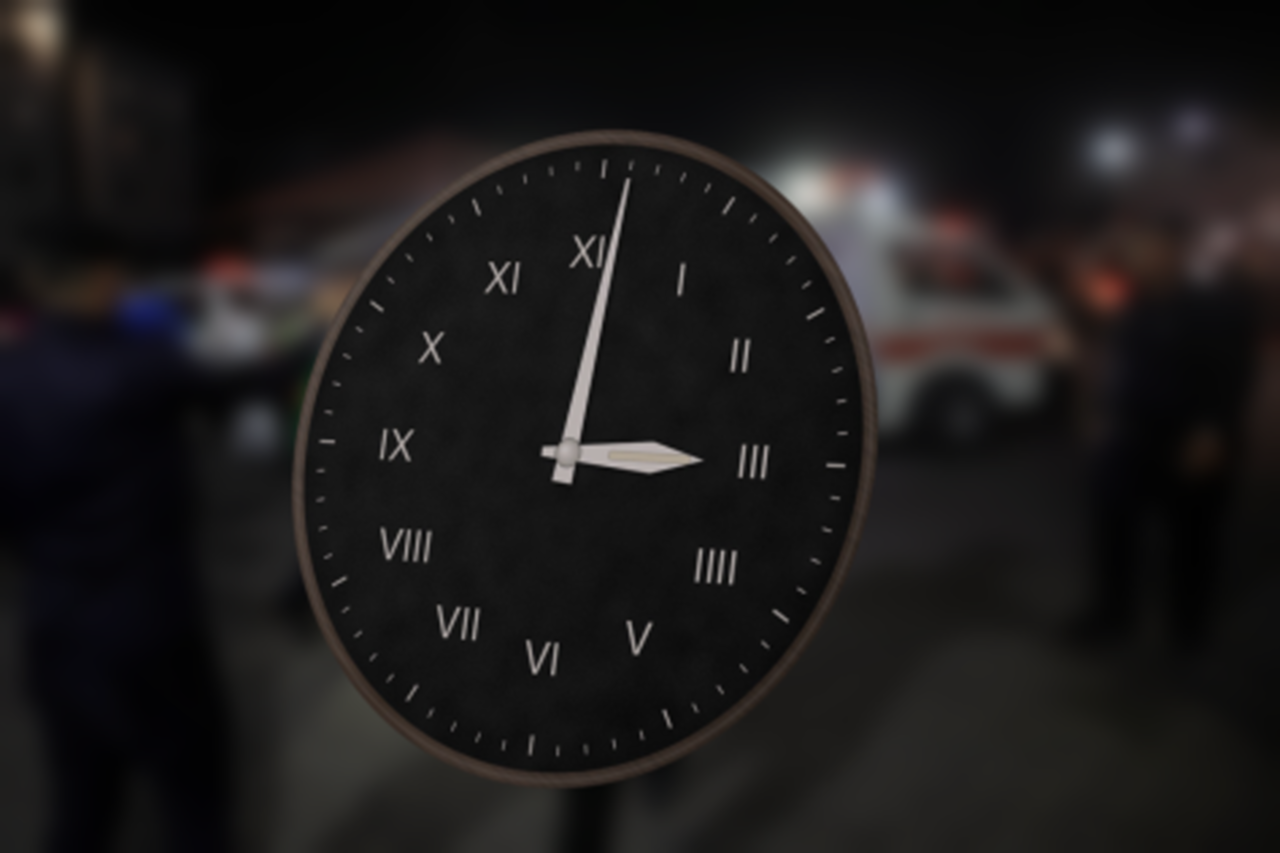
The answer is 3:01
